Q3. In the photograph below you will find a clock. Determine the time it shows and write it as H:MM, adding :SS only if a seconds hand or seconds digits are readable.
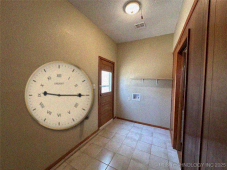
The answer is 9:15
